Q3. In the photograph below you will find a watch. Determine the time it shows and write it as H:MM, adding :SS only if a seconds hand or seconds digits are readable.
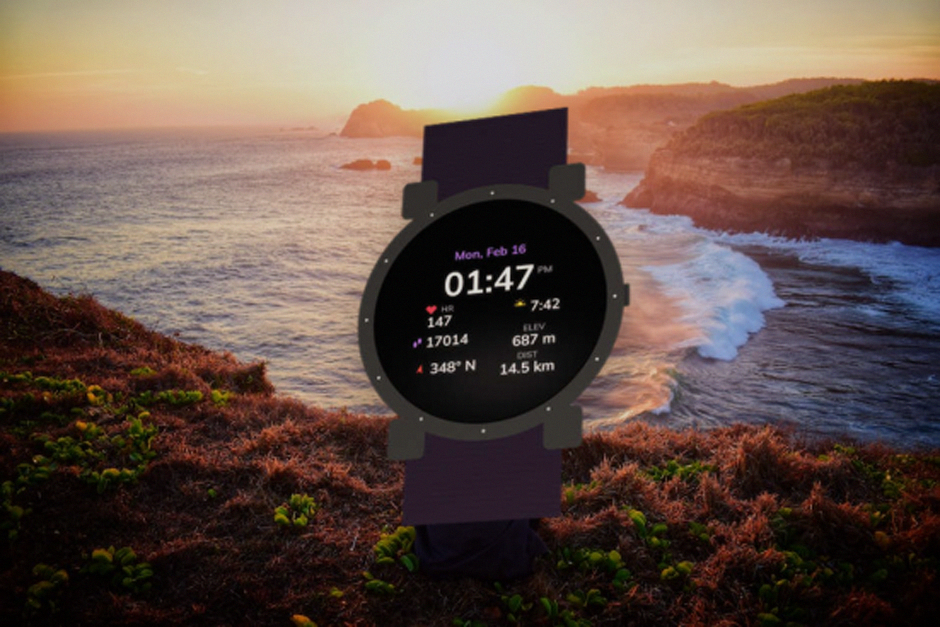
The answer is 1:47
